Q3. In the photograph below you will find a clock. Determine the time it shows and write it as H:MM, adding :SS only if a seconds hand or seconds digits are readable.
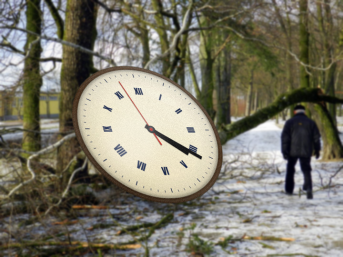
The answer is 4:20:57
